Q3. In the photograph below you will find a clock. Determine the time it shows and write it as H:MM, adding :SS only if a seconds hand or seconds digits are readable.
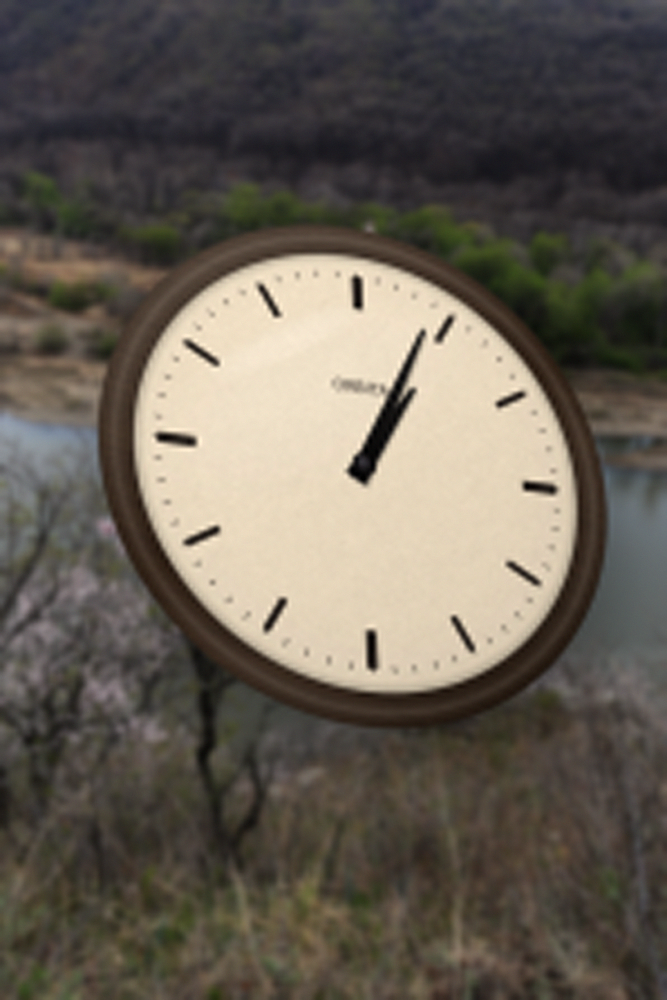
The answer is 1:04
